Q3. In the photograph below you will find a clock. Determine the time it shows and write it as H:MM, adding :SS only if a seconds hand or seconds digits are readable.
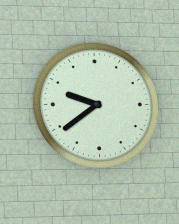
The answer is 9:39
